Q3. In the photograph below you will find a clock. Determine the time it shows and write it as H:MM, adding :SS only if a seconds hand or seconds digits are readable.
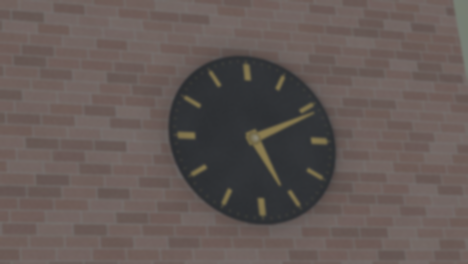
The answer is 5:11
